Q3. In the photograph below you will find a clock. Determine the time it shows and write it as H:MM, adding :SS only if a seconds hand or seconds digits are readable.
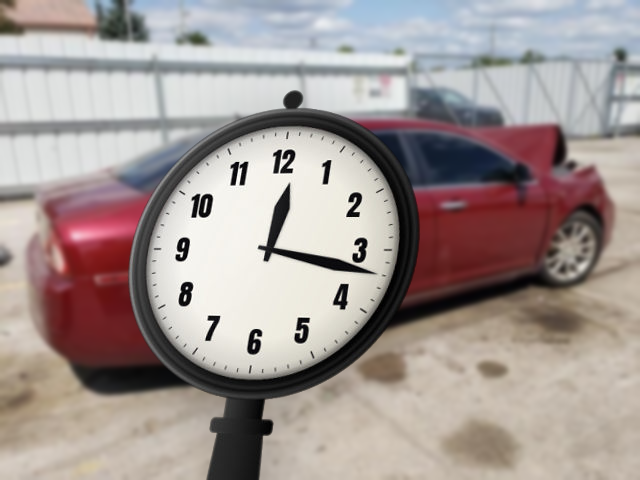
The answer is 12:17
